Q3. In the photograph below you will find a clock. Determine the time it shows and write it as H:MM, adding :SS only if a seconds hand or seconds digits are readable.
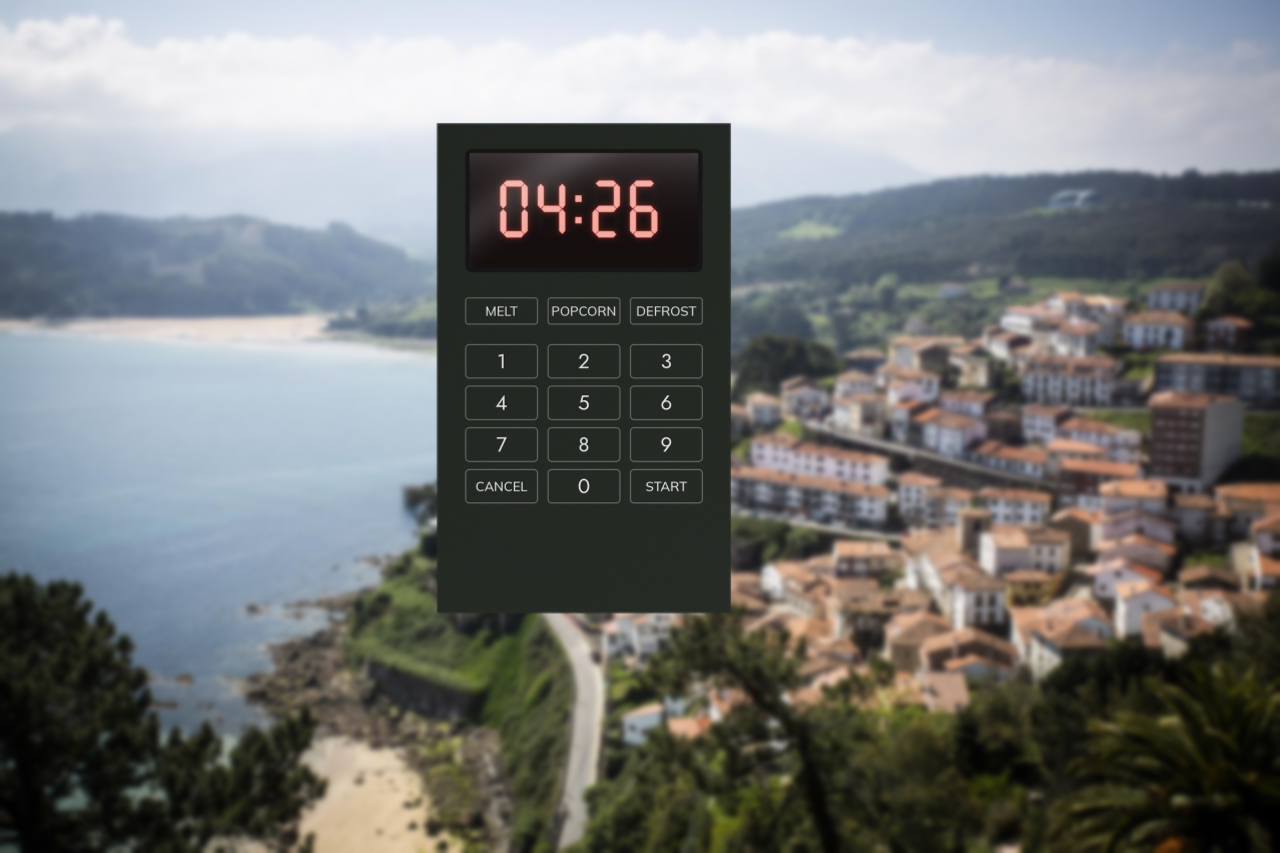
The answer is 4:26
